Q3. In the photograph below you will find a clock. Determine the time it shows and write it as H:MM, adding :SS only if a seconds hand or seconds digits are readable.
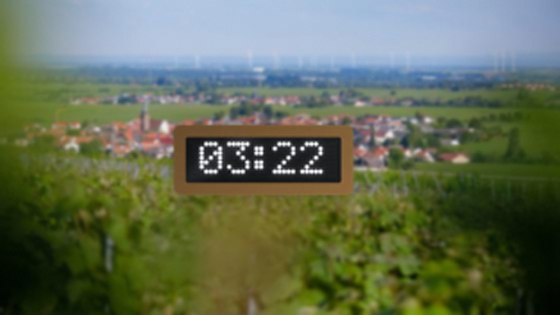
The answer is 3:22
